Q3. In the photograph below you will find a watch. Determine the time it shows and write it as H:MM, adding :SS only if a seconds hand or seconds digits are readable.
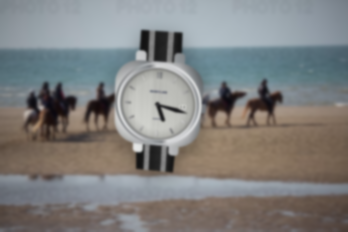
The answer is 5:17
